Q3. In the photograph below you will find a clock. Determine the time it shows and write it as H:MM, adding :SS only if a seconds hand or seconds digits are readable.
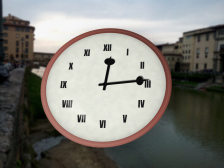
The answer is 12:14
